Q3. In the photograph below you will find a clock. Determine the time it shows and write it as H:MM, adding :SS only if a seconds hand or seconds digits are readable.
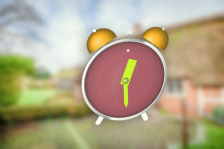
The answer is 12:29
